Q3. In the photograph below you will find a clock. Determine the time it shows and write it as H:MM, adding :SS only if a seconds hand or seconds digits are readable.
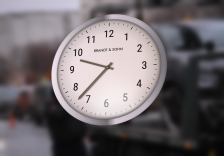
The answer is 9:37
